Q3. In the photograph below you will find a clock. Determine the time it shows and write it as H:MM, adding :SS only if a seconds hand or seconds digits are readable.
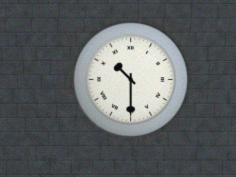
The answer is 10:30
